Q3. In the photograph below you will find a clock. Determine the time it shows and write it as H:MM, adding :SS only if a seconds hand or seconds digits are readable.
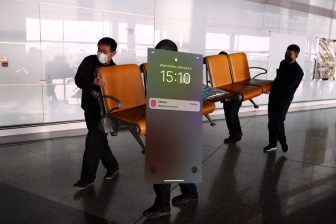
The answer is 15:10
